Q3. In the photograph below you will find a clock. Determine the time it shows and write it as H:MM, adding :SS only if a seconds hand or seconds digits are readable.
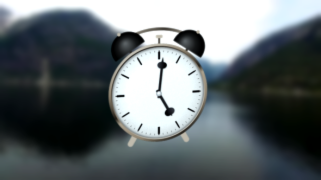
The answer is 5:01
